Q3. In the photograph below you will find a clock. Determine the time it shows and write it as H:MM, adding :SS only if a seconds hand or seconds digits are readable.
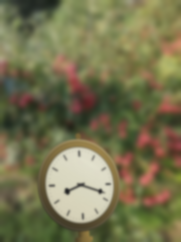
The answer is 8:18
